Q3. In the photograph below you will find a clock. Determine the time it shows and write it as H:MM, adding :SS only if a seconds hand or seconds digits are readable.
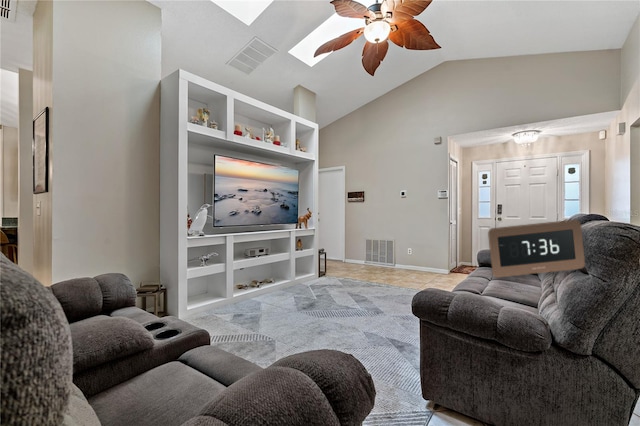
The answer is 7:36
